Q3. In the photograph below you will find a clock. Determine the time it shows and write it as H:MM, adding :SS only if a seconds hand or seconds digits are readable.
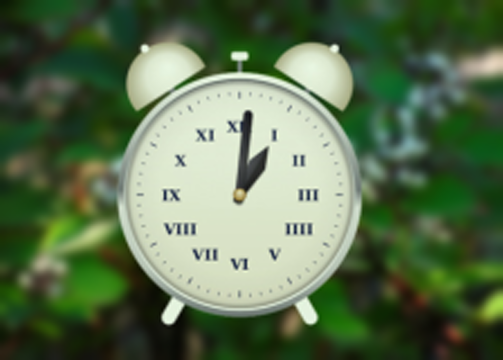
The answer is 1:01
